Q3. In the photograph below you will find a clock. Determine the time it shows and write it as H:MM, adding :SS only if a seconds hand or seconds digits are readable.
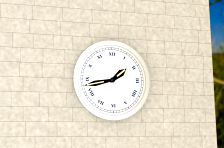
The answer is 1:43
